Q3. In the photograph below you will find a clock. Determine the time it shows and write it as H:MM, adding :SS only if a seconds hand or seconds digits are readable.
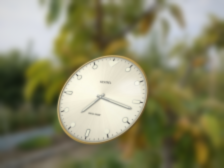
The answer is 7:17
